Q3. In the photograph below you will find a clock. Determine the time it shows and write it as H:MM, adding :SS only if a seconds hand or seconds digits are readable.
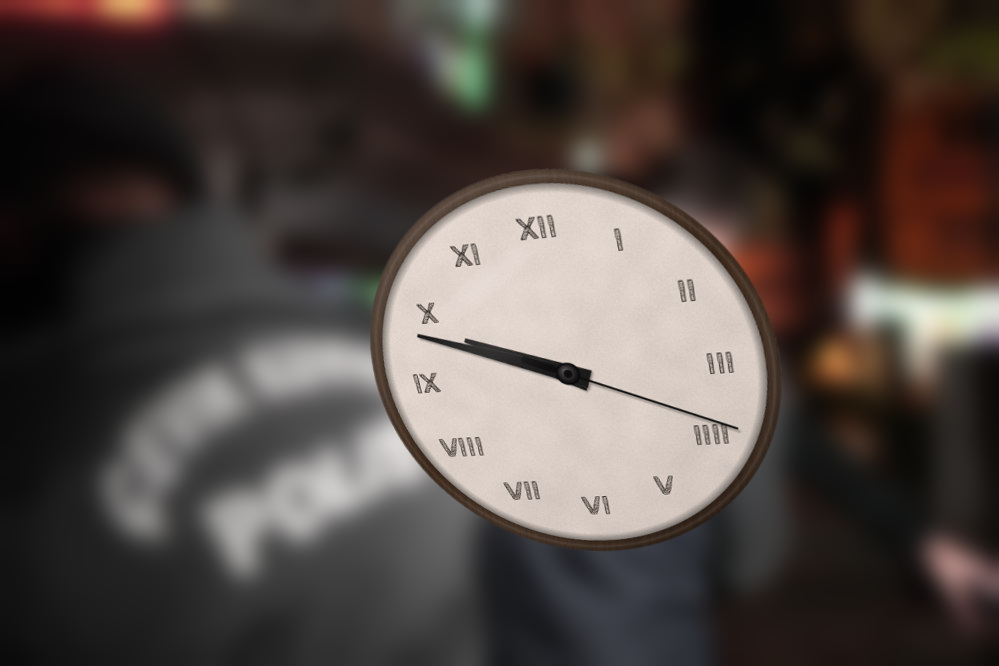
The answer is 9:48:19
